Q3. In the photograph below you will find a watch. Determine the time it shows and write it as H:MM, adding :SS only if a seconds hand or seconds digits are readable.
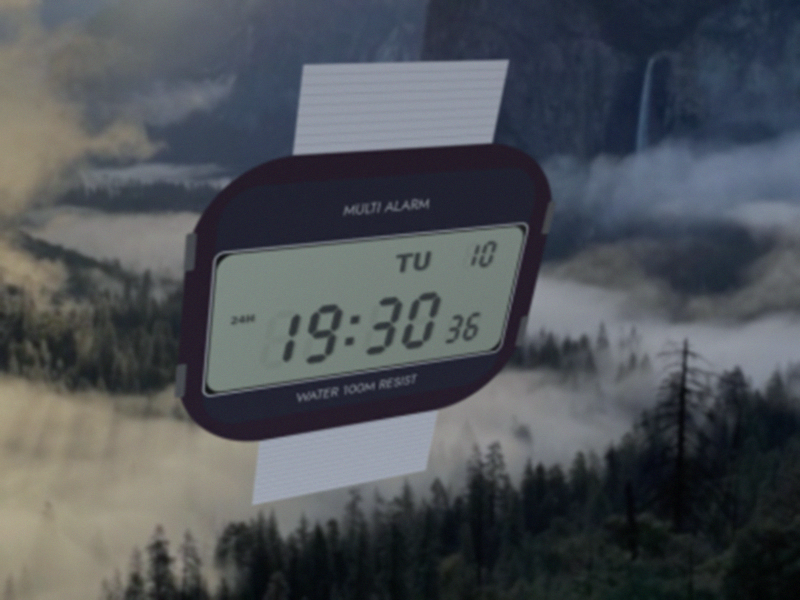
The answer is 19:30:36
